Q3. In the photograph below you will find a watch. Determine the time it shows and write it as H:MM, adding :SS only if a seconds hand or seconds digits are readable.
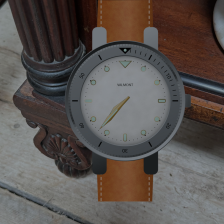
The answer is 7:37
